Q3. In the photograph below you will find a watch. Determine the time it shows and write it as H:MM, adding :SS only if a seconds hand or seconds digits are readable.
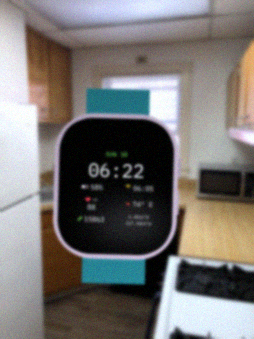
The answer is 6:22
